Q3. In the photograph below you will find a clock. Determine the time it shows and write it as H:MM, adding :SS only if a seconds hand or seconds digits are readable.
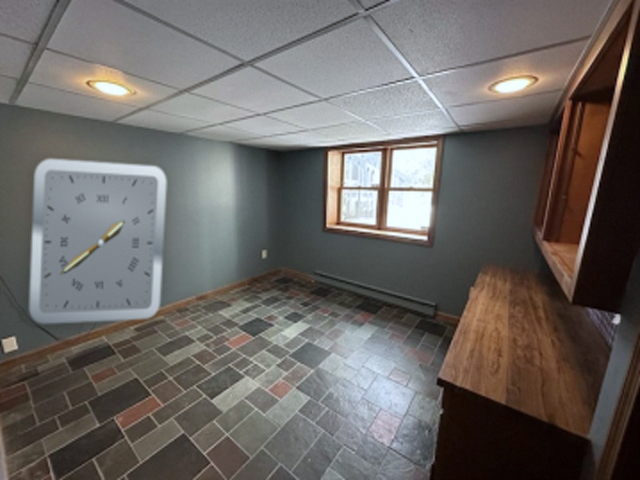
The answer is 1:39
